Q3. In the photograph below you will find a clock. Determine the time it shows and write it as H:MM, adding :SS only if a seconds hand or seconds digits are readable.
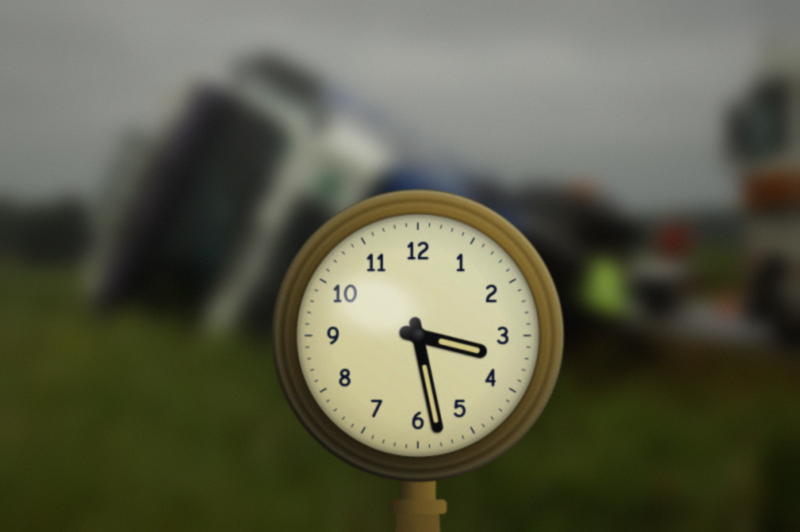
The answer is 3:28
